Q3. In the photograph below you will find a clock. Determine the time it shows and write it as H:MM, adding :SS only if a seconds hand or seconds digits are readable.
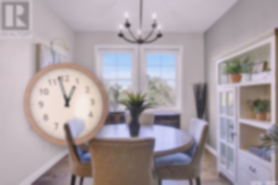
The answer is 12:58
